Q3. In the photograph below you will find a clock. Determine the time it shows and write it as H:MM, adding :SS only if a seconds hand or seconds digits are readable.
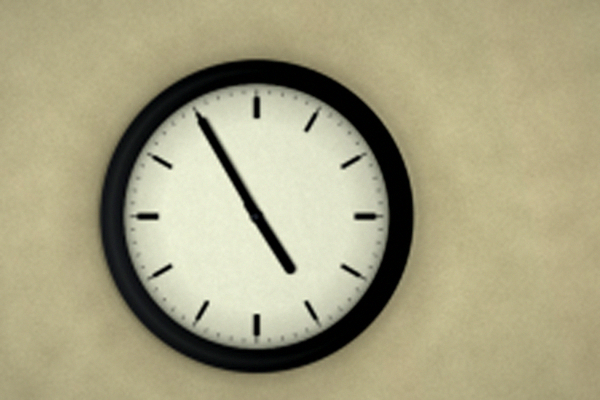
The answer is 4:55
